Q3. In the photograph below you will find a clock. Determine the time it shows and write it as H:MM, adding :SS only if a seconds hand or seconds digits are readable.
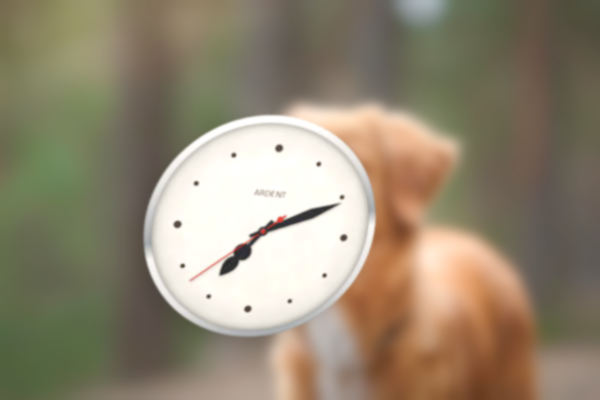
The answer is 7:10:38
